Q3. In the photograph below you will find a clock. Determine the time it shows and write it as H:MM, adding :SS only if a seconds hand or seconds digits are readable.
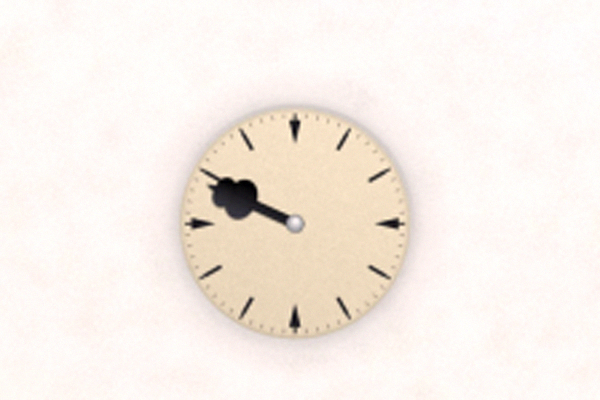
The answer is 9:49
